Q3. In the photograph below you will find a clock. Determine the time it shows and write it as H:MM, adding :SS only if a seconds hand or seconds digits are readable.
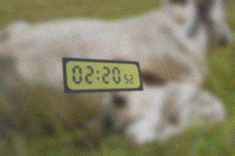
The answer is 2:20:52
